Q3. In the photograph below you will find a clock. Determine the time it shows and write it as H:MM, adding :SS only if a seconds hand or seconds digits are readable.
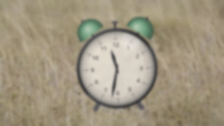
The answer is 11:32
